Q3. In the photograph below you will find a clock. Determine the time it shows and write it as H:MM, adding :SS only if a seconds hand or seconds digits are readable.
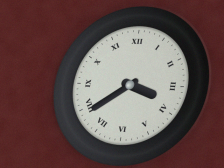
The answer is 3:39
